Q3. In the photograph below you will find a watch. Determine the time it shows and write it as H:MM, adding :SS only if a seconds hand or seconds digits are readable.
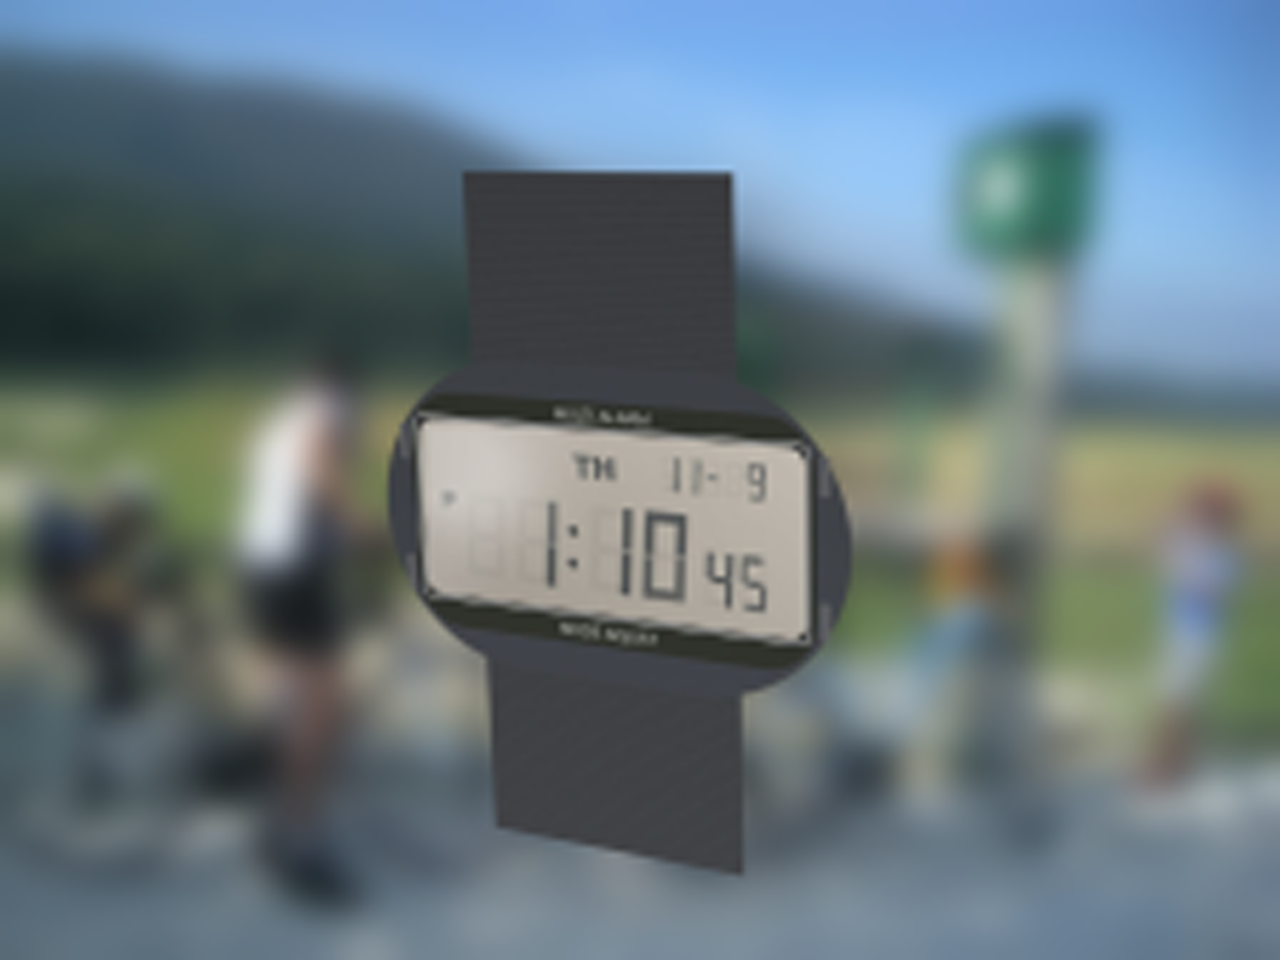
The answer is 1:10:45
